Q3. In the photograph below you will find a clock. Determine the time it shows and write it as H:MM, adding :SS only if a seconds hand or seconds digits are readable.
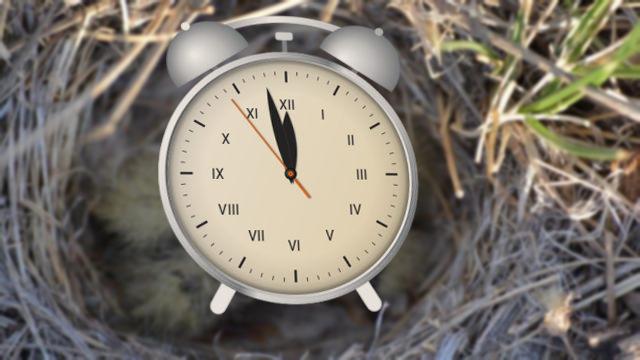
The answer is 11:57:54
